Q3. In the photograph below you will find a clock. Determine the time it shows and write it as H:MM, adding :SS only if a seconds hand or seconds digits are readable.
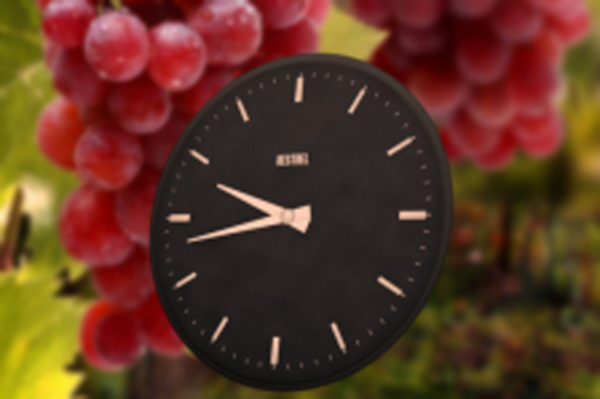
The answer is 9:43
